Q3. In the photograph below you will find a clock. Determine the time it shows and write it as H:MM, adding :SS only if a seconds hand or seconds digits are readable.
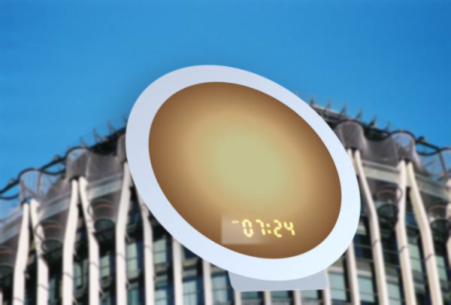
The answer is 7:24
